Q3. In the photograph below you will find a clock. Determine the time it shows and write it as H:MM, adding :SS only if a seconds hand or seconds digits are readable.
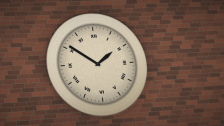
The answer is 1:51
